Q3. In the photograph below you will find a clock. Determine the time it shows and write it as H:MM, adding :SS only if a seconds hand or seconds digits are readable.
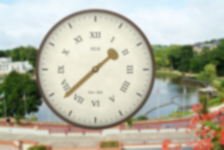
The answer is 1:38
